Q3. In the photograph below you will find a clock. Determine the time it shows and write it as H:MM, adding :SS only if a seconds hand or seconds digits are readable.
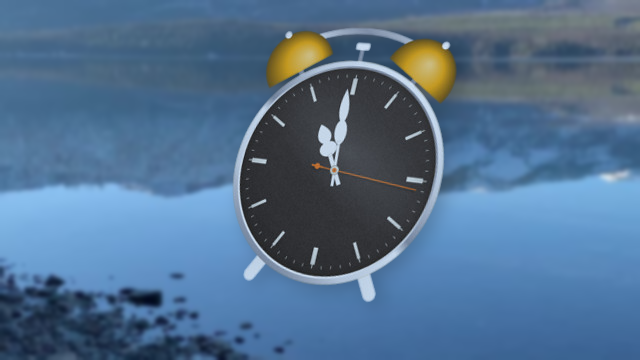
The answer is 10:59:16
